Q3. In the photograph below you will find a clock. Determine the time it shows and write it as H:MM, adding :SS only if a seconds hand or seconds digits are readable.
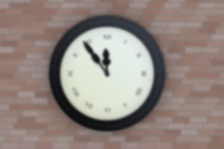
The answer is 11:54
